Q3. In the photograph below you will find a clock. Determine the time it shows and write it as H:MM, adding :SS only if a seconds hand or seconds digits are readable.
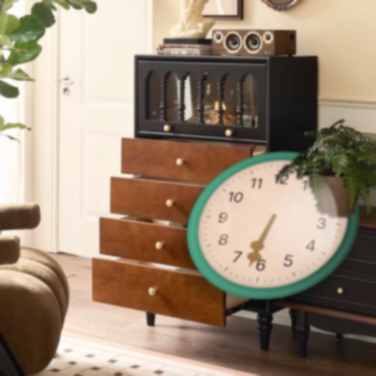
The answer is 6:32
